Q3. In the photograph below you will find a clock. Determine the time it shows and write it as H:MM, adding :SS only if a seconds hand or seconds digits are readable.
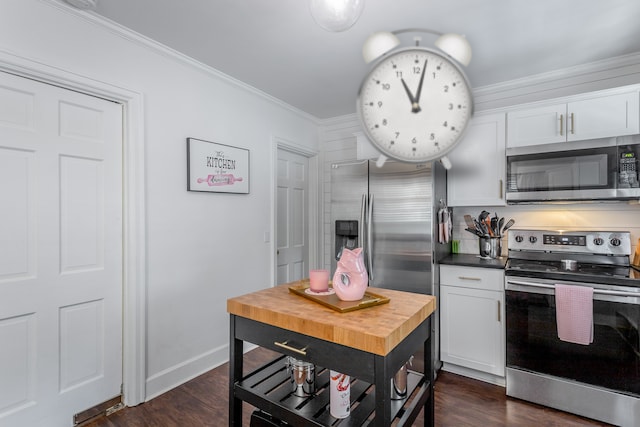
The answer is 11:02
